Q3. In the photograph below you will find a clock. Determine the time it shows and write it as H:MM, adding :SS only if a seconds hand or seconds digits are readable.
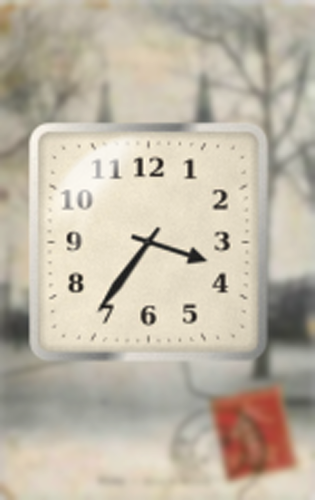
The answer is 3:36
